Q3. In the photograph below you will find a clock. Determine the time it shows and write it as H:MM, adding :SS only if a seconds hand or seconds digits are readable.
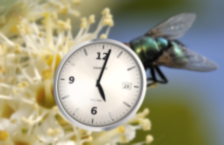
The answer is 5:02
